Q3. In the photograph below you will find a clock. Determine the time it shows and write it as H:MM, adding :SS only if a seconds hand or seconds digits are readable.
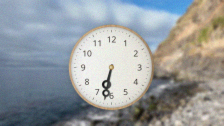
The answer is 6:32
